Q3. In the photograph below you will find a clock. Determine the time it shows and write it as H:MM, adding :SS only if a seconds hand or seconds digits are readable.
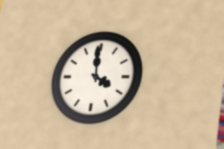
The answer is 3:59
